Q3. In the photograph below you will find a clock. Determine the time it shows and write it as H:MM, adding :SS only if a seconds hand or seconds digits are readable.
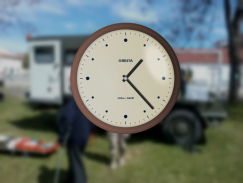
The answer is 1:23
